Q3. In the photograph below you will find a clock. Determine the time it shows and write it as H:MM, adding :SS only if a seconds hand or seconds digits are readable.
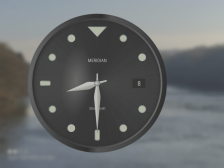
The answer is 8:30
